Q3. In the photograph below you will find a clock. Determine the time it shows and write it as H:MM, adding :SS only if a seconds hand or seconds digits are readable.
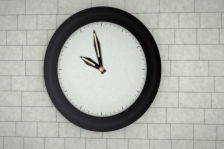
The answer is 9:58
